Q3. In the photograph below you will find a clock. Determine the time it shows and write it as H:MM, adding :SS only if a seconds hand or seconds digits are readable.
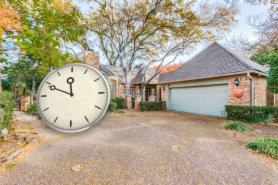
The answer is 11:49
